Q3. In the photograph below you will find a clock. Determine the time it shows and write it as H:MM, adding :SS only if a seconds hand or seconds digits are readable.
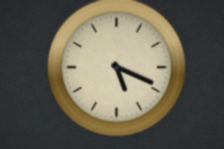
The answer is 5:19
